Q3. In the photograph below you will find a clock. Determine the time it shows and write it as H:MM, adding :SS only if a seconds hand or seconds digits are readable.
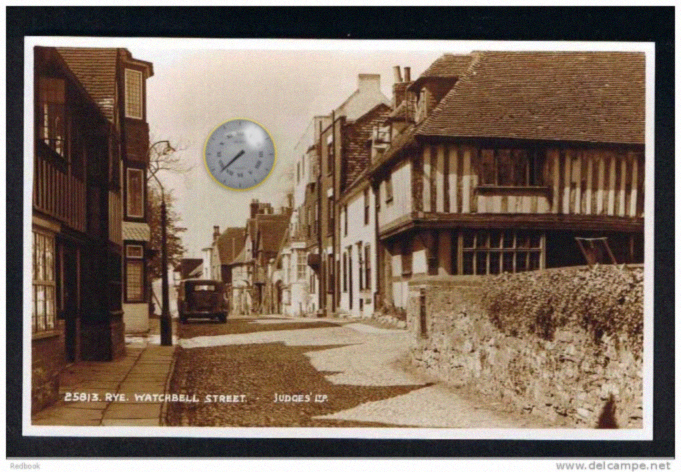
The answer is 7:38
